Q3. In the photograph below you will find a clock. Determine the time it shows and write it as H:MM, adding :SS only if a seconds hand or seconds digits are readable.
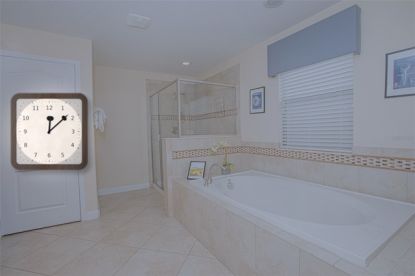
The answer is 12:08
